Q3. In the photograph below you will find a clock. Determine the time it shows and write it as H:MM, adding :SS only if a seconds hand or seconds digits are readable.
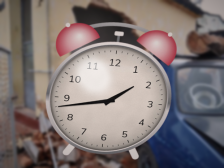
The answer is 1:43
